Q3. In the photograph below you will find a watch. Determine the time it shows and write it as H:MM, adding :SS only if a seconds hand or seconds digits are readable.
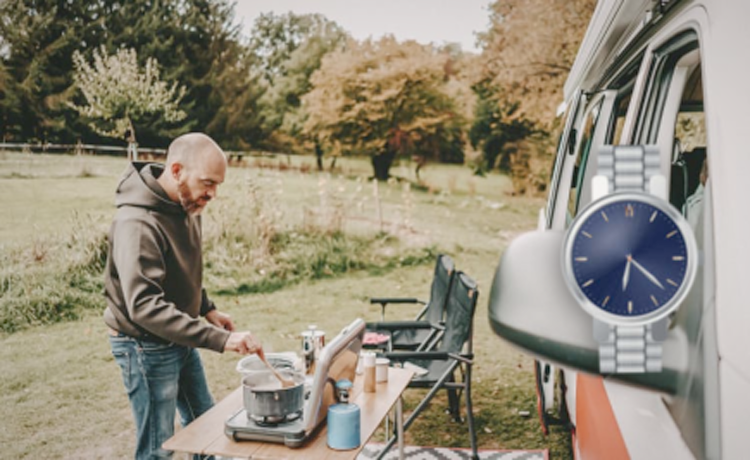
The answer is 6:22
